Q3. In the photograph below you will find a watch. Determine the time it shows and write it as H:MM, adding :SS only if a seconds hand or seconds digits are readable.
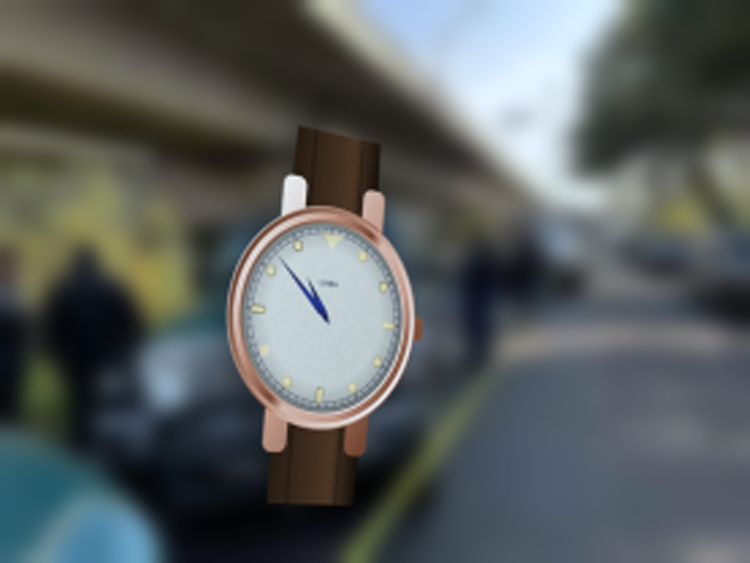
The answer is 10:52
